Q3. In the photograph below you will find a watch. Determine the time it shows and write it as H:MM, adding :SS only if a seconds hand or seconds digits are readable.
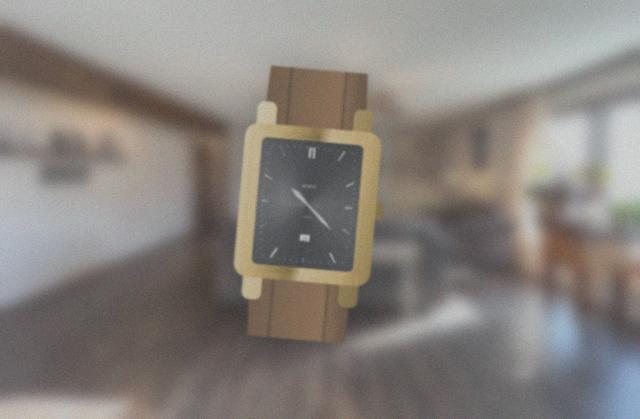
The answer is 10:22
